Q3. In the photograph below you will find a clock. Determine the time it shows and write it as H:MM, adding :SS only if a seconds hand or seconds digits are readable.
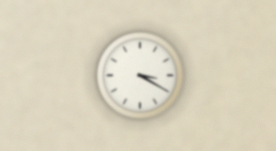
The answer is 3:20
